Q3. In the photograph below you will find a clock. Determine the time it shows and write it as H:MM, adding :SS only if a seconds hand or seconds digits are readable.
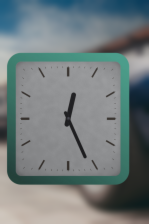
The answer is 12:26
